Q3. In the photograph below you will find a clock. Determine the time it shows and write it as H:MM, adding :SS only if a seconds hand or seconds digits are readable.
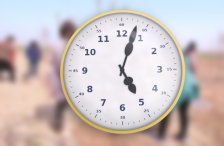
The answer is 5:03
